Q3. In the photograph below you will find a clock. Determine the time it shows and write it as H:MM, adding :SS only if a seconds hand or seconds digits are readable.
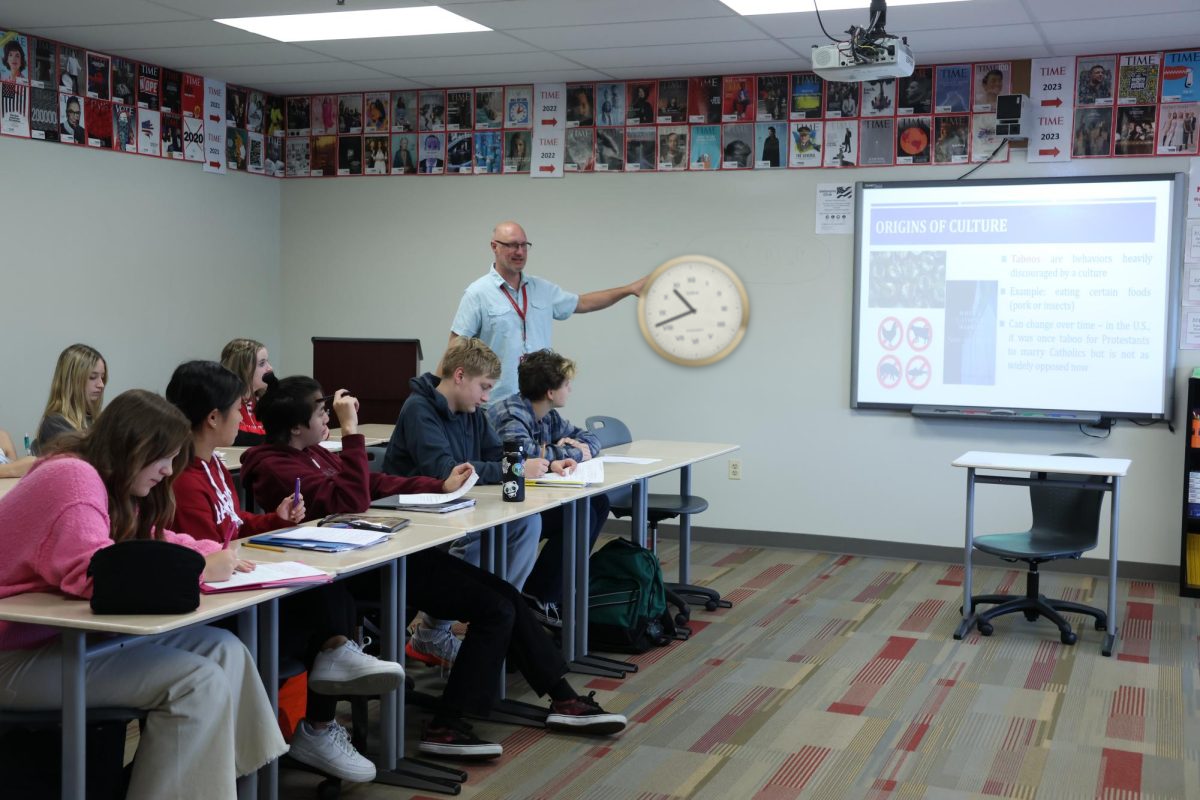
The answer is 10:42
